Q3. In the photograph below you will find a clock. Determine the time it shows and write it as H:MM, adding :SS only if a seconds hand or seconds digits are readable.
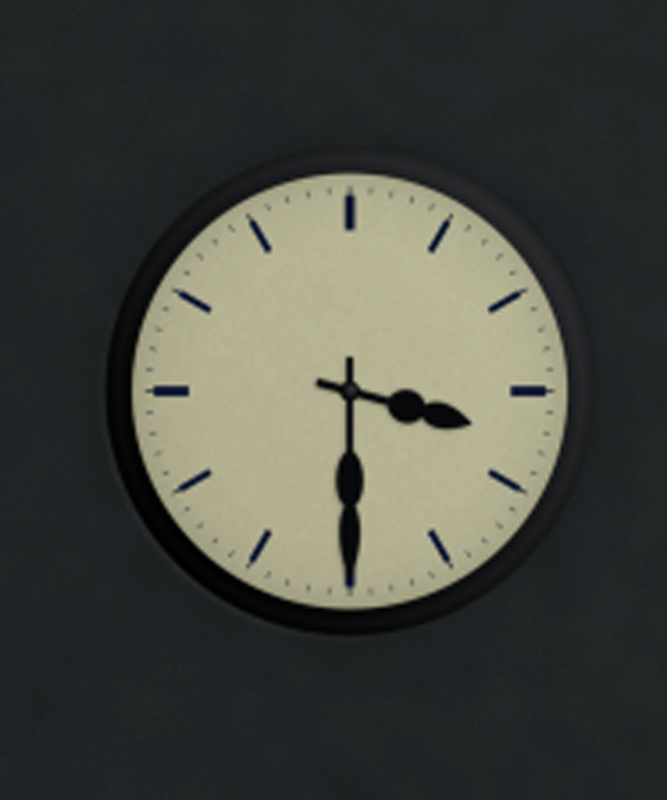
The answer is 3:30
